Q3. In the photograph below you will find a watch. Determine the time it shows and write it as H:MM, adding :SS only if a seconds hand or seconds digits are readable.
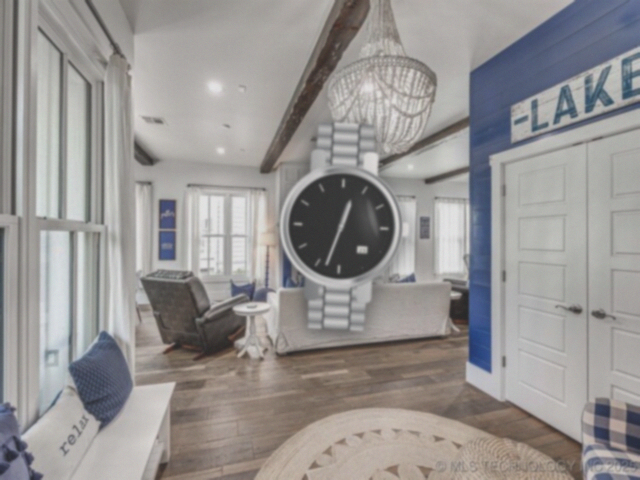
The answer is 12:33
